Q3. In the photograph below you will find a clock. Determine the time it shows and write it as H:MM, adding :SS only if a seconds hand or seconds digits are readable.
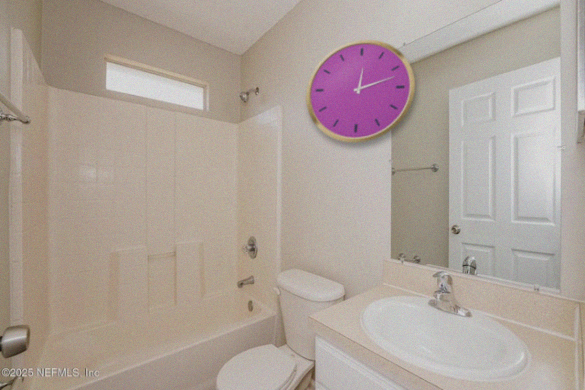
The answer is 12:12
